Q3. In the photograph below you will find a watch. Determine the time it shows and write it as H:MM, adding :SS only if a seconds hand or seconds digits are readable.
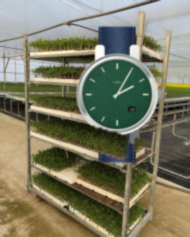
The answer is 2:05
